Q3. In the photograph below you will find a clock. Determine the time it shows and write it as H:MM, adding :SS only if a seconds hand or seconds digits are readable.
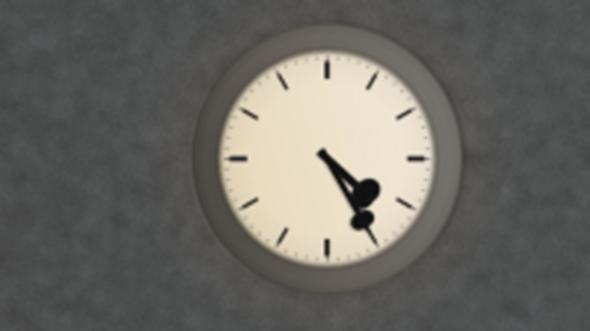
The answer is 4:25
